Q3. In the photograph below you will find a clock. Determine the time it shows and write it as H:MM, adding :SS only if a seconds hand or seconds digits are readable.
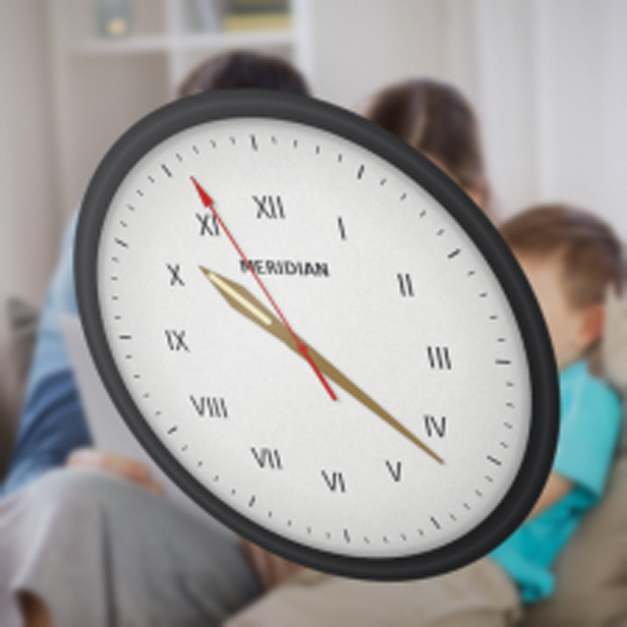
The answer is 10:21:56
